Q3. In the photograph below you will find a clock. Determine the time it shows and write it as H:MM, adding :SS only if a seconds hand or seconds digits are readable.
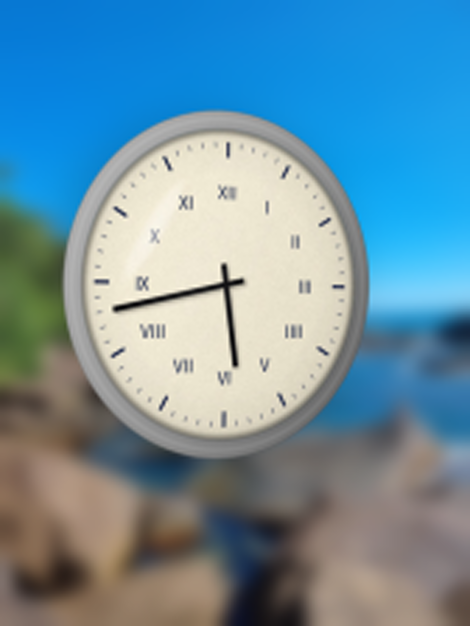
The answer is 5:43
